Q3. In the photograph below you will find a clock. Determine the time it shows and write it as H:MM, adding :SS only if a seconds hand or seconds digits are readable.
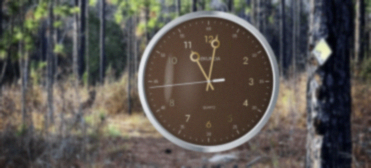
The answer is 11:01:44
